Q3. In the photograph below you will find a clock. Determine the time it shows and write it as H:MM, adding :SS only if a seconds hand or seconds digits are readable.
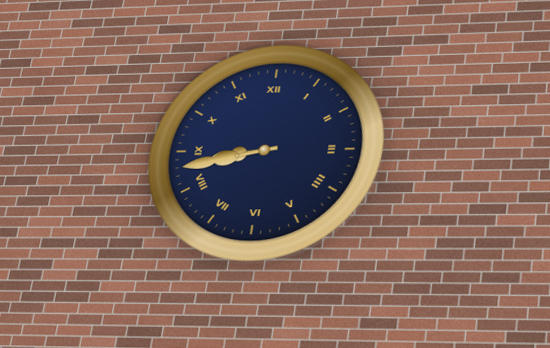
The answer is 8:43
